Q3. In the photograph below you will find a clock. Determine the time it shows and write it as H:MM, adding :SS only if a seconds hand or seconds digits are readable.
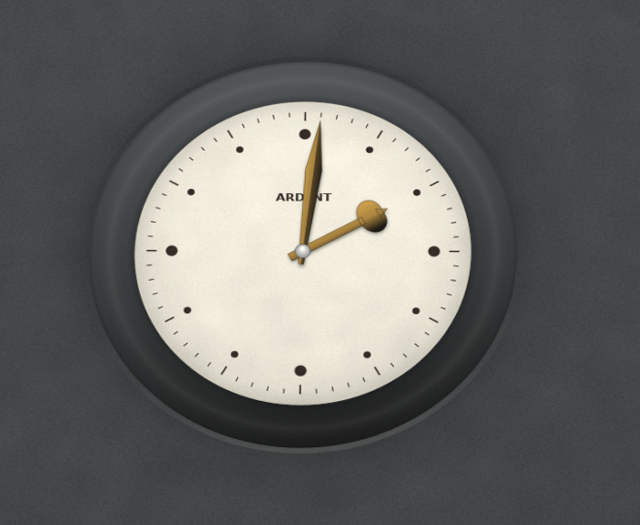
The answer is 2:01
